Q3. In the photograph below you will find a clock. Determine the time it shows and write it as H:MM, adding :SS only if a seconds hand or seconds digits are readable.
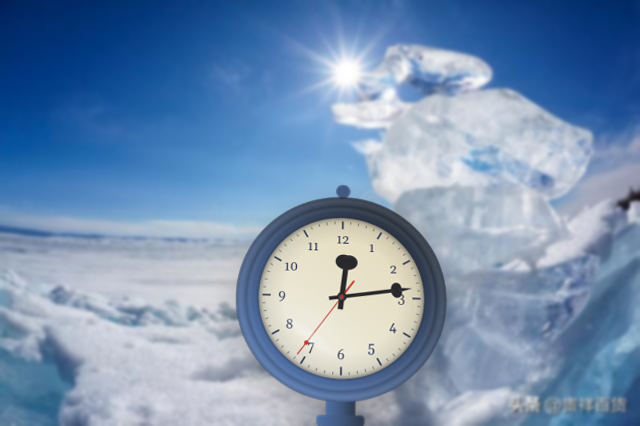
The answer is 12:13:36
